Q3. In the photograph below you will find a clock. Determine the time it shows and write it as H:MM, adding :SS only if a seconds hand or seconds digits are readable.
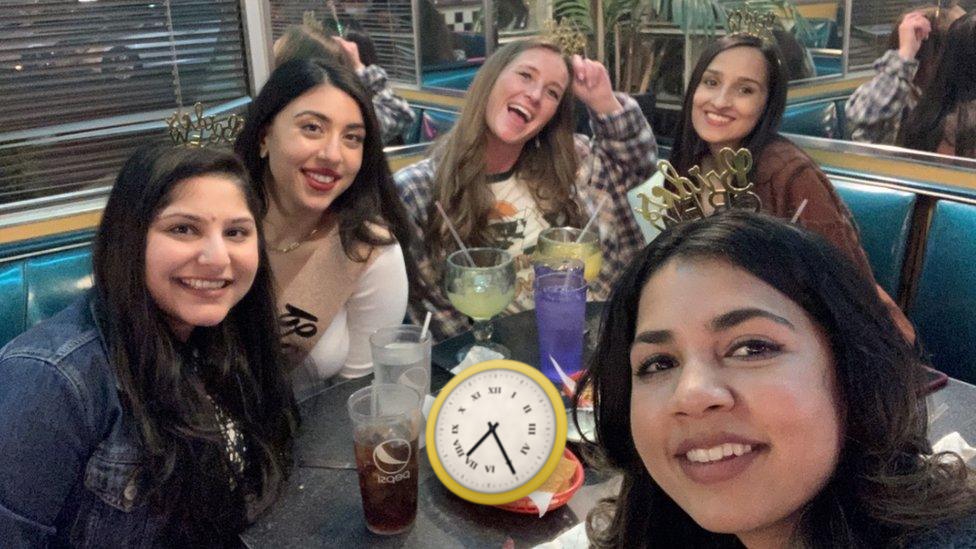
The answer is 7:25
